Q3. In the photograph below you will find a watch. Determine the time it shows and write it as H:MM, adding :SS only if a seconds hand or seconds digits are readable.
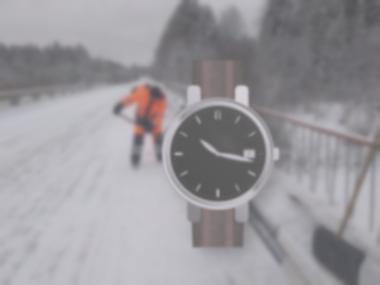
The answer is 10:17
